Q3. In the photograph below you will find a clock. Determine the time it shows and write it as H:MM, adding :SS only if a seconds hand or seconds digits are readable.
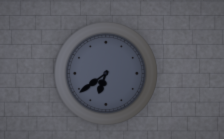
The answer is 6:39
